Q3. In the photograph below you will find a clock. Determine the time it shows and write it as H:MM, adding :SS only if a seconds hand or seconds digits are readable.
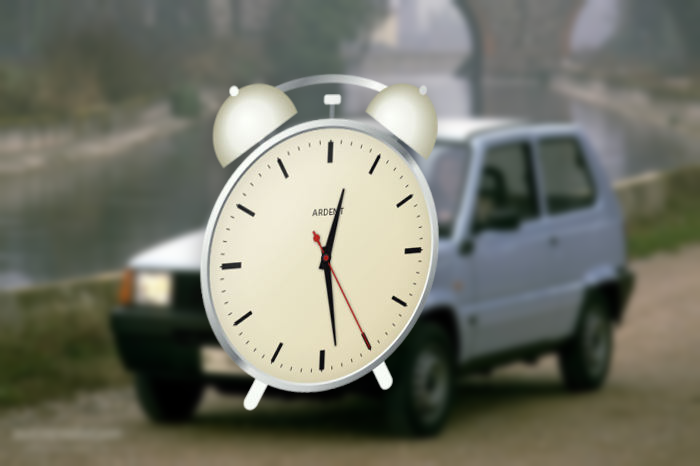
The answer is 12:28:25
